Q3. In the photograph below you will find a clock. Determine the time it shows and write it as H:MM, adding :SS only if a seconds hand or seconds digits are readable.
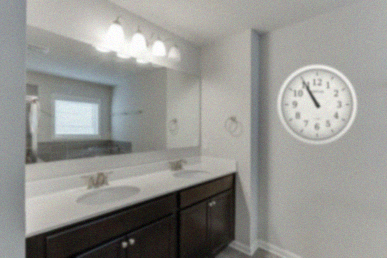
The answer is 10:55
